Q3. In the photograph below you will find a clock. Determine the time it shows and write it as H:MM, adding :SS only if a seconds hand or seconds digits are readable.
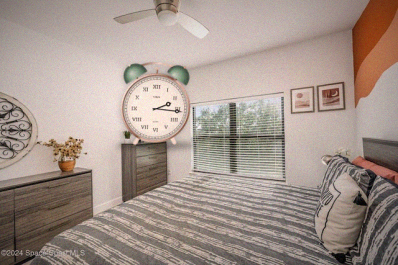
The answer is 2:16
